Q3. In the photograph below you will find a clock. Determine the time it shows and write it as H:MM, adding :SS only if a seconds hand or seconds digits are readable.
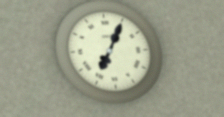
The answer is 7:05
